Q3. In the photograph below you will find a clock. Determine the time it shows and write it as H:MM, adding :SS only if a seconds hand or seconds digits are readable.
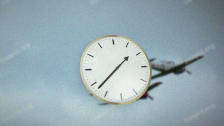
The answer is 1:38
